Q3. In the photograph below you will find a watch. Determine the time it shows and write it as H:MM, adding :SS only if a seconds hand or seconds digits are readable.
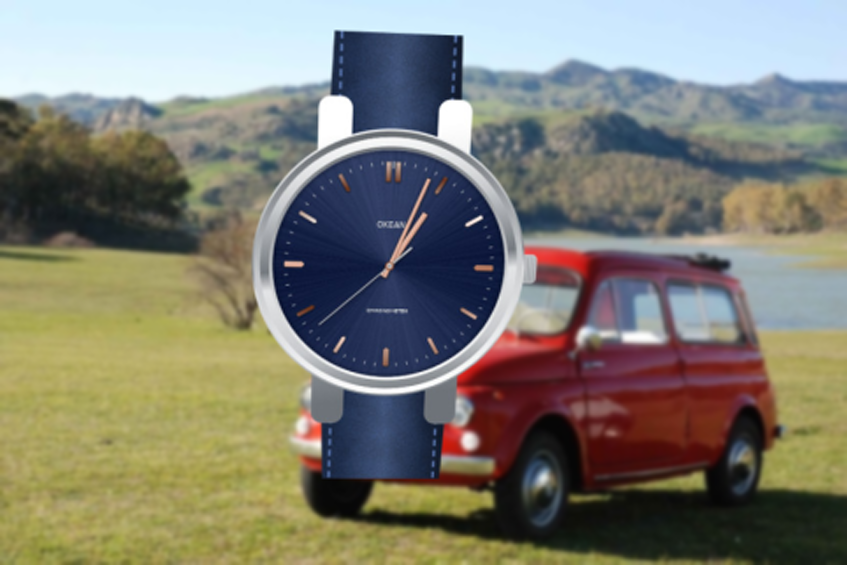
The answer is 1:03:38
